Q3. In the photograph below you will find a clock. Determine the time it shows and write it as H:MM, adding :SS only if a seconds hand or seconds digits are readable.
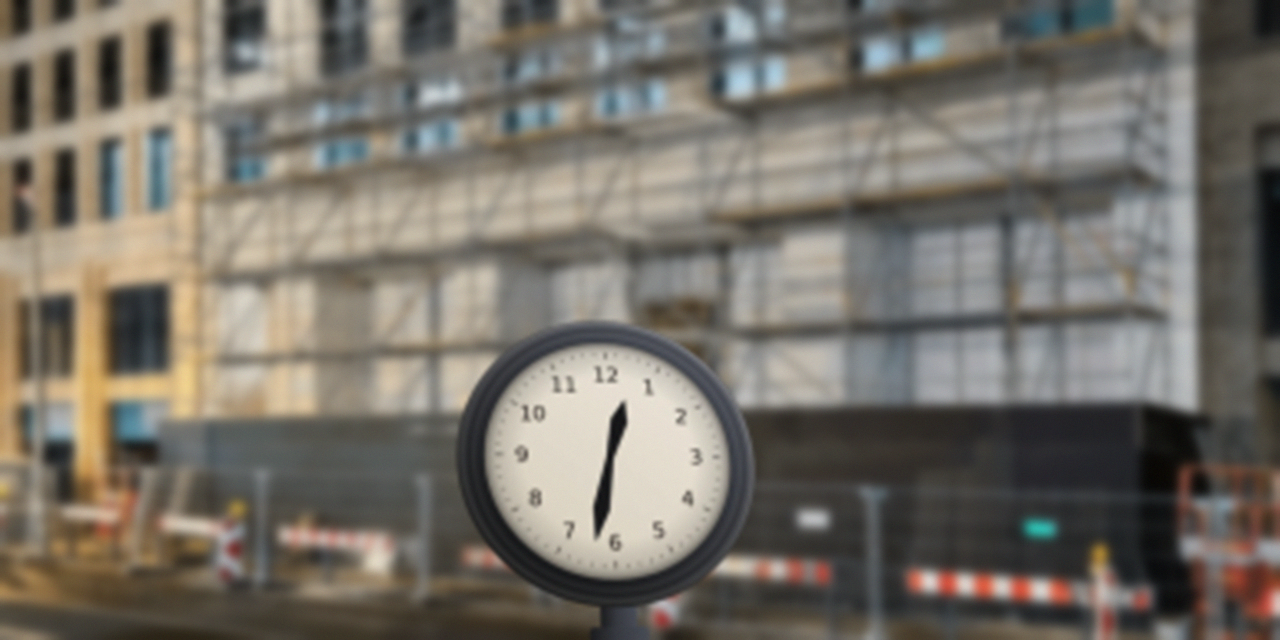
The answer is 12:32
